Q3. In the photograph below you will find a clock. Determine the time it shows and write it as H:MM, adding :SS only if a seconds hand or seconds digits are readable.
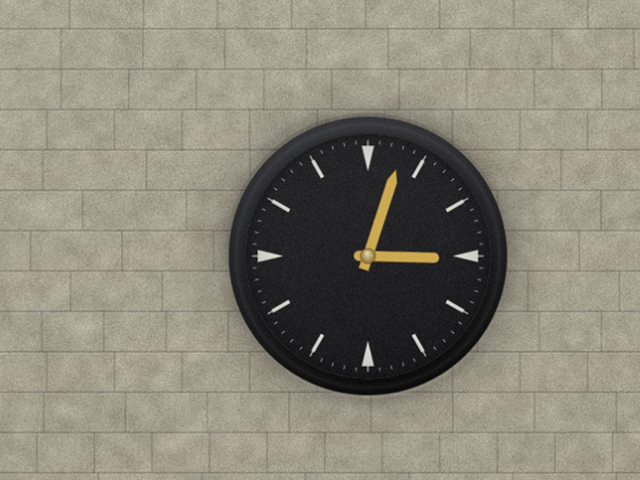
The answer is 3:03
